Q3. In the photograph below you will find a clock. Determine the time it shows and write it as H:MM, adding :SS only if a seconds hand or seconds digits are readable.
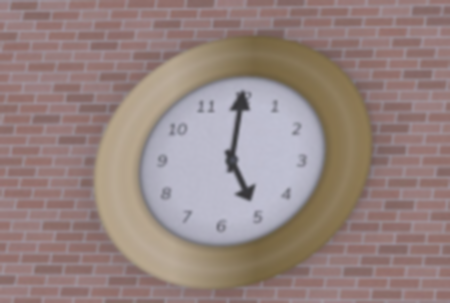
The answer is 5:00
